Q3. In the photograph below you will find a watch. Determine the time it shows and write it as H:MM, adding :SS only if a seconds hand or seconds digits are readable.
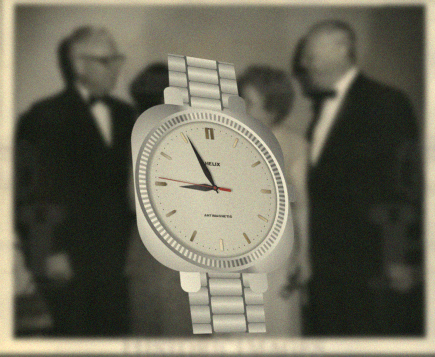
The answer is 8:55:46
